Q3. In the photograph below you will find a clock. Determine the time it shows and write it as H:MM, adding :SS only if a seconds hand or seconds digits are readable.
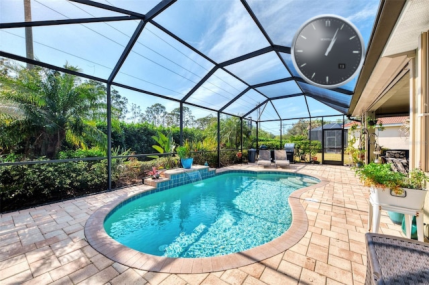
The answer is 1:04
